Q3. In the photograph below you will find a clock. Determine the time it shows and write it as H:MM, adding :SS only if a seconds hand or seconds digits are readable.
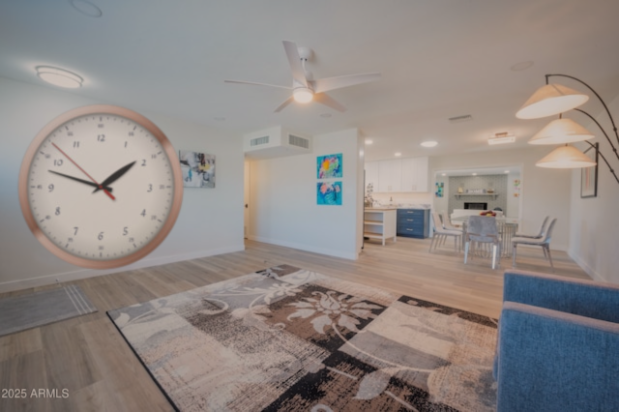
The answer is 1:47:52
